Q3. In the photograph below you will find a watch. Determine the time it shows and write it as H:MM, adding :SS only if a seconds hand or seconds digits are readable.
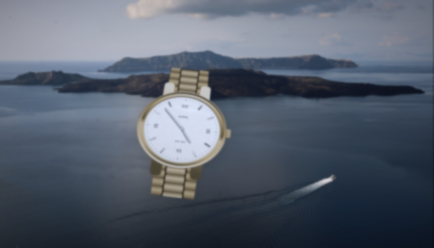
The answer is 4:53
